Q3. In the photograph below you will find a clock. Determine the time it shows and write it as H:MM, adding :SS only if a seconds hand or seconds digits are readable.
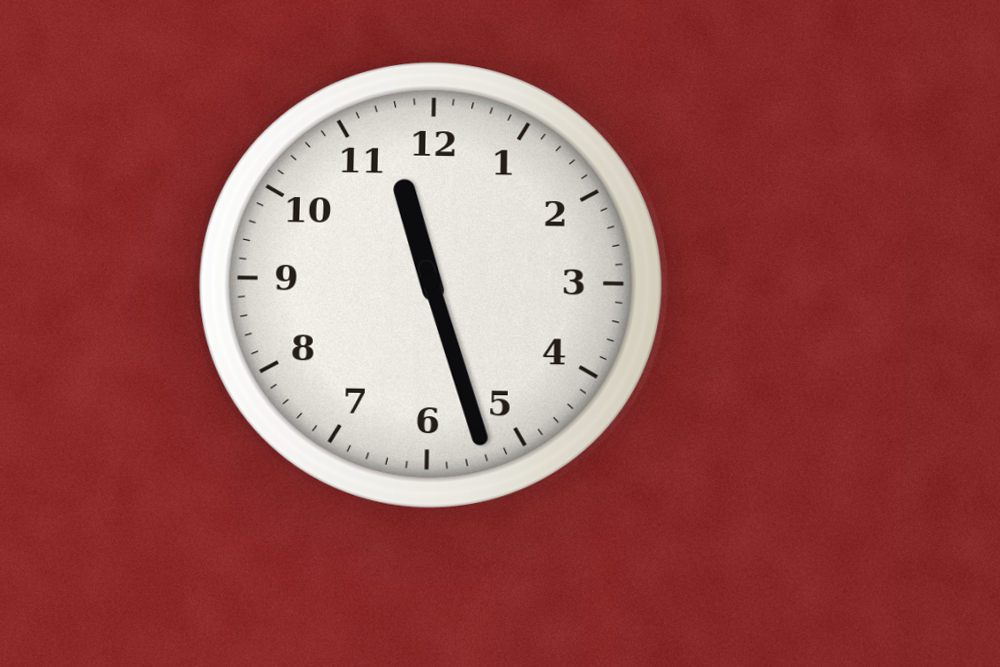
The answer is 11:27
